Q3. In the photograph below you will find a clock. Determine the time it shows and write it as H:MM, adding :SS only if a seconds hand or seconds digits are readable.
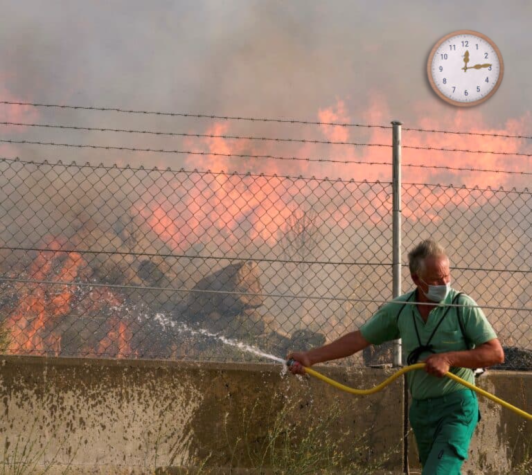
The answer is 12:14
